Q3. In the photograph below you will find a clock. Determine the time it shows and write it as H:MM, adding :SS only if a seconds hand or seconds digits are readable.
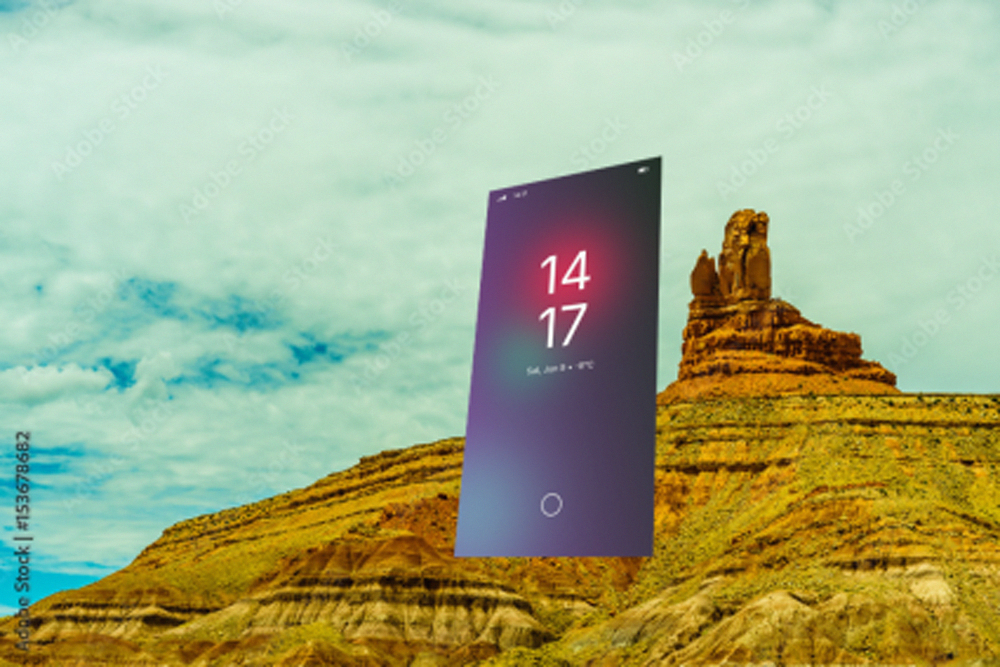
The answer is 14:17
